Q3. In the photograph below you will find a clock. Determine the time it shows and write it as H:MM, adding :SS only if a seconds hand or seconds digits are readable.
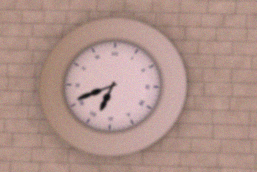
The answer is 6:41
